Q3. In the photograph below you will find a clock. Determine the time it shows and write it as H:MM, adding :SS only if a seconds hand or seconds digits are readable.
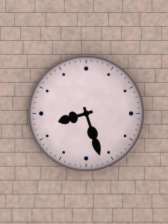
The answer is 8:27
